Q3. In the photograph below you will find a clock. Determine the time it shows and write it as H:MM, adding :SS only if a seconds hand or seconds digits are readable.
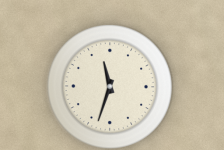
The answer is 11:33
